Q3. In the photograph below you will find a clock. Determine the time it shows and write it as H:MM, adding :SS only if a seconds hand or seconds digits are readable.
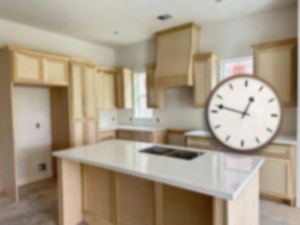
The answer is 12:47
